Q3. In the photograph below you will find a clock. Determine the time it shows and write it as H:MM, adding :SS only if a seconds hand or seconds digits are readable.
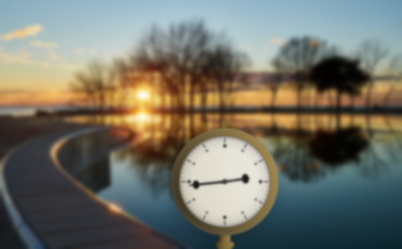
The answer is 2:44
